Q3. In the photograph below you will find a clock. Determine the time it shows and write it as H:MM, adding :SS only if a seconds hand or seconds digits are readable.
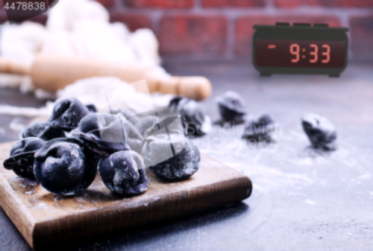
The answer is 9:33
